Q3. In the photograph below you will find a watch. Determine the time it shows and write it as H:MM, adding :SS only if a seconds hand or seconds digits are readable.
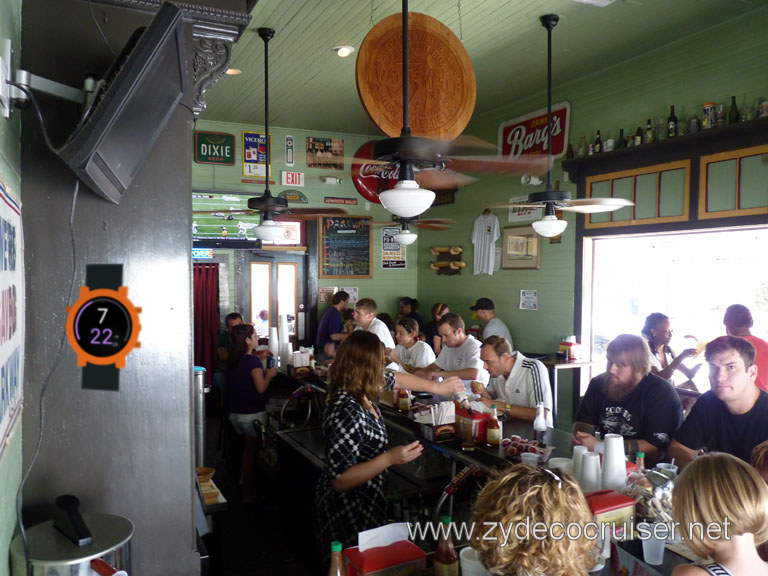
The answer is 7:22
